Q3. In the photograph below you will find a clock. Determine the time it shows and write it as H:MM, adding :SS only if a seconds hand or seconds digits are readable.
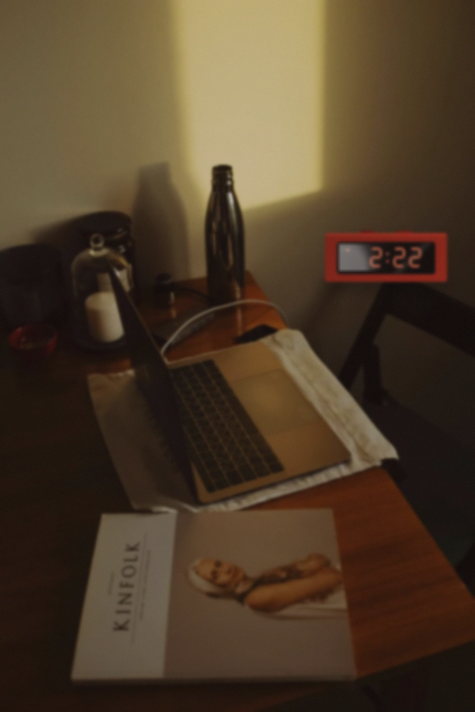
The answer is 2:22
